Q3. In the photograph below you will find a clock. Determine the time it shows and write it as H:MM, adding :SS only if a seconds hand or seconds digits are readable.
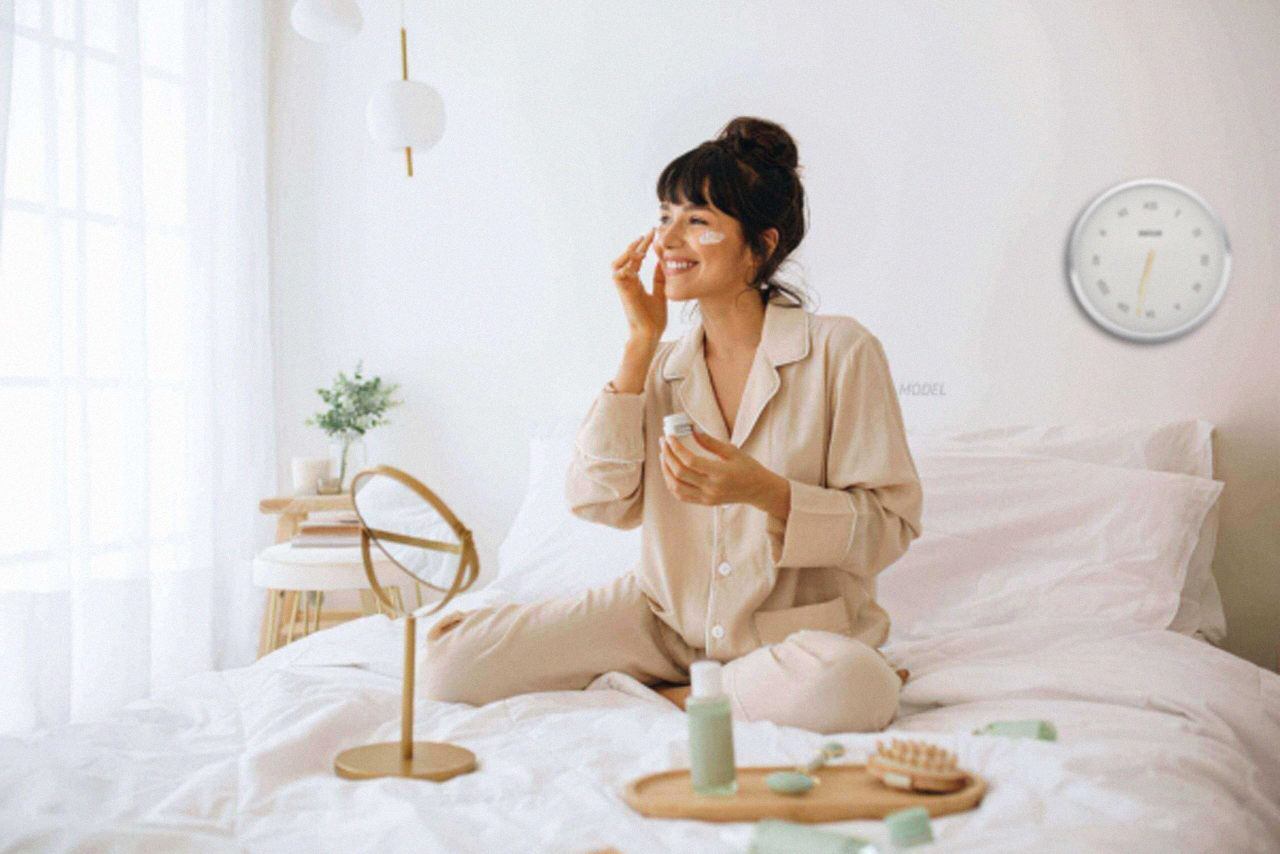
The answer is 6:32
